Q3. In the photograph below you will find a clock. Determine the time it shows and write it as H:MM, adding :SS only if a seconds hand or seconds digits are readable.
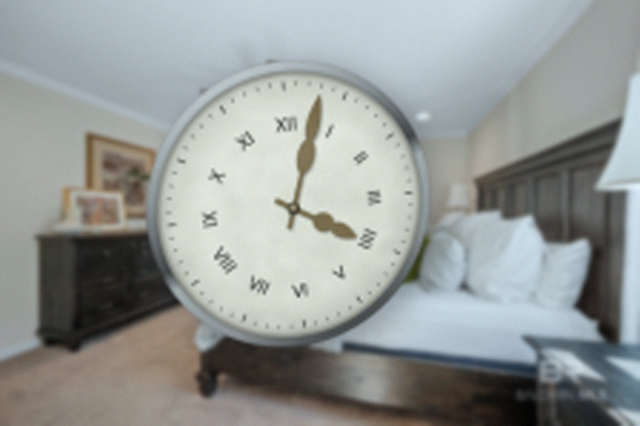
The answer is 4:03
